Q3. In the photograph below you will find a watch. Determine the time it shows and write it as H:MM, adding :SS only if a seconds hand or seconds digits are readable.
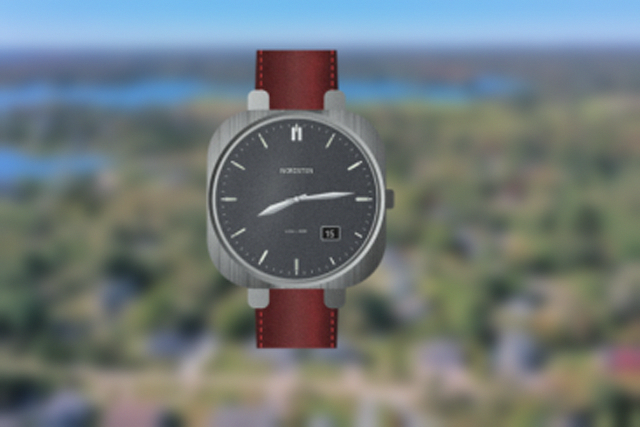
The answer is 8:14
